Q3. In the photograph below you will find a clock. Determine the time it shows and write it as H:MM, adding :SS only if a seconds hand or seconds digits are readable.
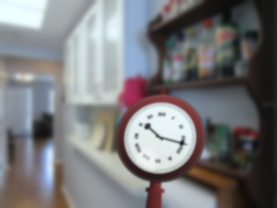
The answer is 10:17
